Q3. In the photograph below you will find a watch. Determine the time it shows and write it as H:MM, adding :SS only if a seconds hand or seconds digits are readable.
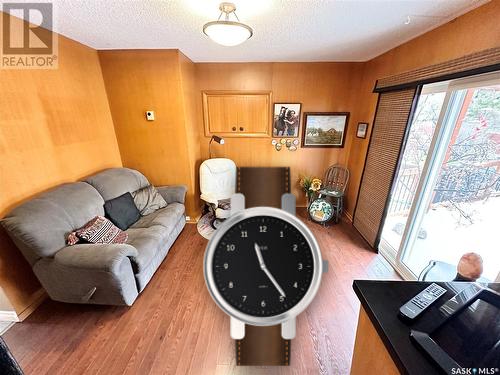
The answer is 11:24
